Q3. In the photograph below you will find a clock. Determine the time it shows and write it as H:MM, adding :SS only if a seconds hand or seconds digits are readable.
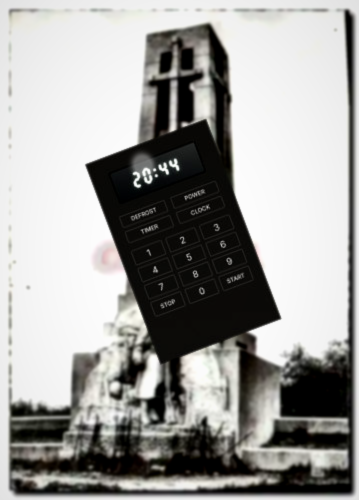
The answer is 20:44
